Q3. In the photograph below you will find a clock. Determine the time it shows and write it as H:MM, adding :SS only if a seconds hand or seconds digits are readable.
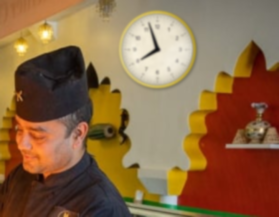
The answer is 7:57
